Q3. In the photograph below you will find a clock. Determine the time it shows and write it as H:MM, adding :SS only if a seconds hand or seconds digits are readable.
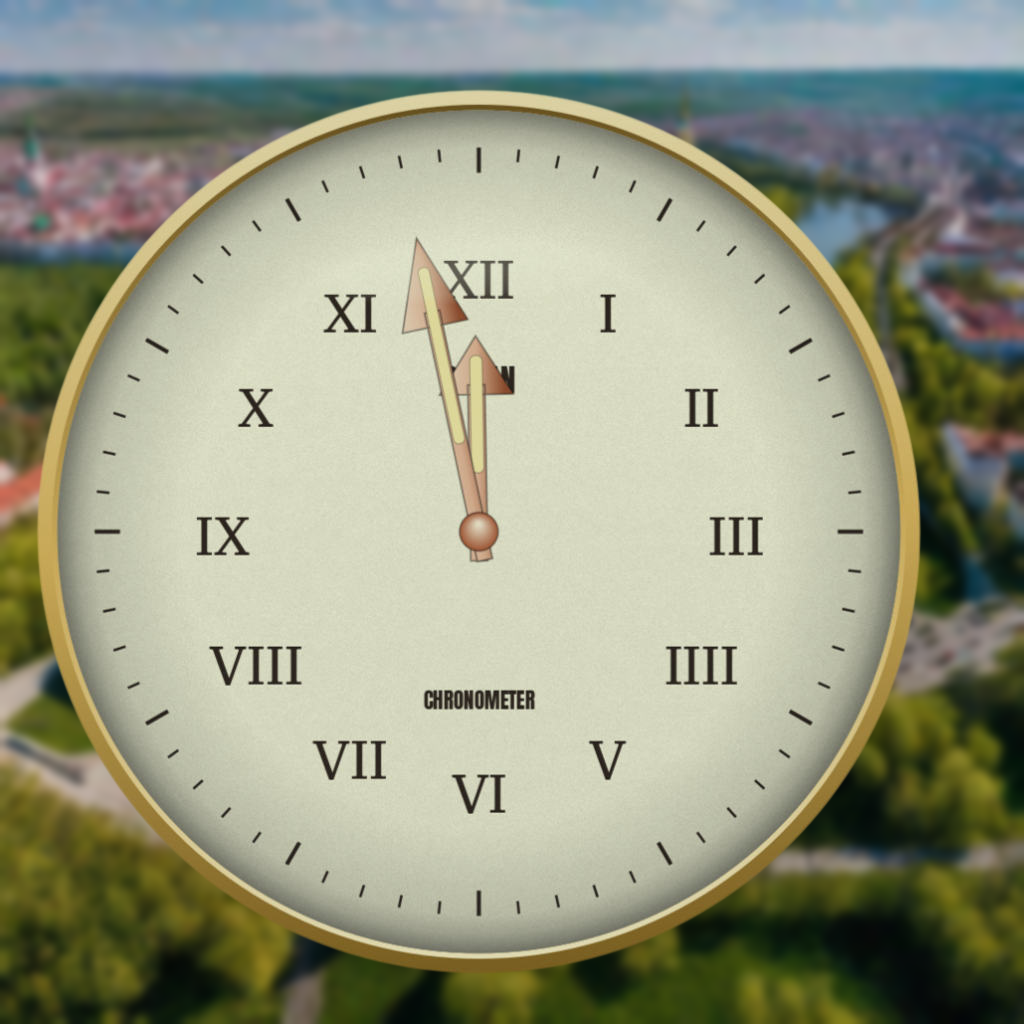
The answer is 11:58
